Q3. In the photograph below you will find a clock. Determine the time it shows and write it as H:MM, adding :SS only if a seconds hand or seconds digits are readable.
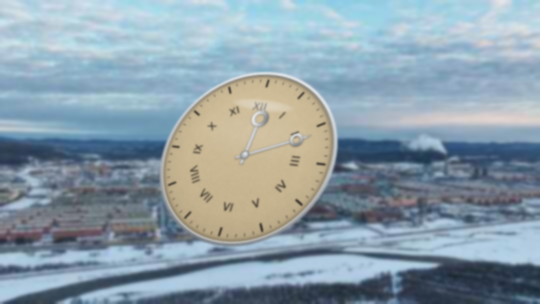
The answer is 12:11
